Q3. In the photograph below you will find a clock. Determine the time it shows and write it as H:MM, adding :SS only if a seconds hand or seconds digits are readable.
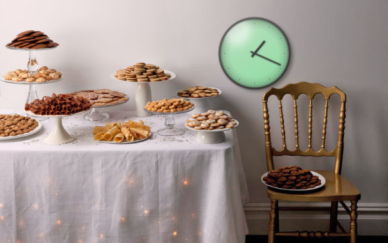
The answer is 1:19
